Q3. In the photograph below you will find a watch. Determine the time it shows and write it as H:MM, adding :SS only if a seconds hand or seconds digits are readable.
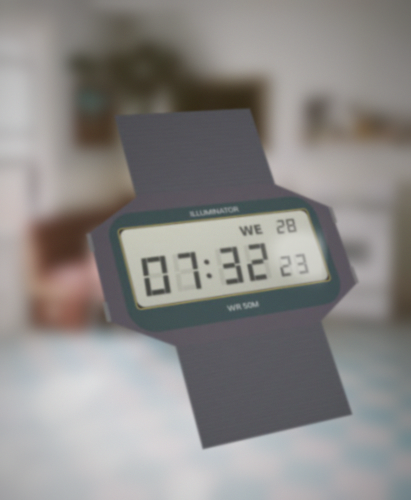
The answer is 7:32:23
